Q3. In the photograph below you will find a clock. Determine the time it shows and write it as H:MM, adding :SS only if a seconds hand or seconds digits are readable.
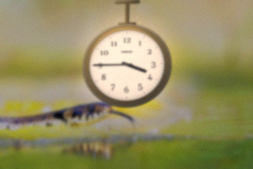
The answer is 3:45
